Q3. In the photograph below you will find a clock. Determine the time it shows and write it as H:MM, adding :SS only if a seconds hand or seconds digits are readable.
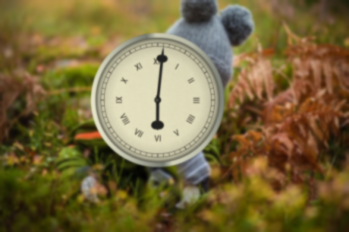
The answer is 6:01
